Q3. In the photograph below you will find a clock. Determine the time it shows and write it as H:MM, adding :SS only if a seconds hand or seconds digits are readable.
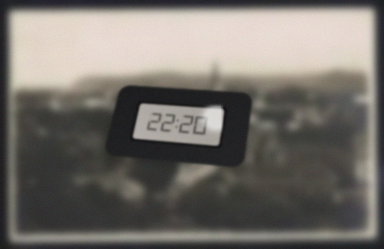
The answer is 22:20
